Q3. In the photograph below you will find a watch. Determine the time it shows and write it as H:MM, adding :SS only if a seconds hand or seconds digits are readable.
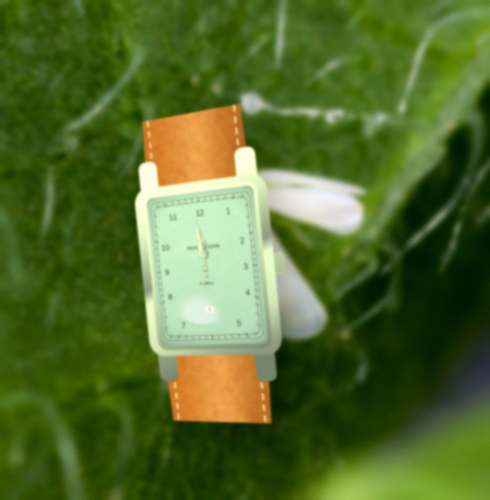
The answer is 11:59
